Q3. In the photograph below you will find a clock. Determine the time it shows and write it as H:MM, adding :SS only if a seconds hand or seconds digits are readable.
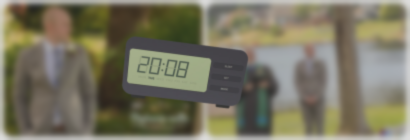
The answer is 20:08
